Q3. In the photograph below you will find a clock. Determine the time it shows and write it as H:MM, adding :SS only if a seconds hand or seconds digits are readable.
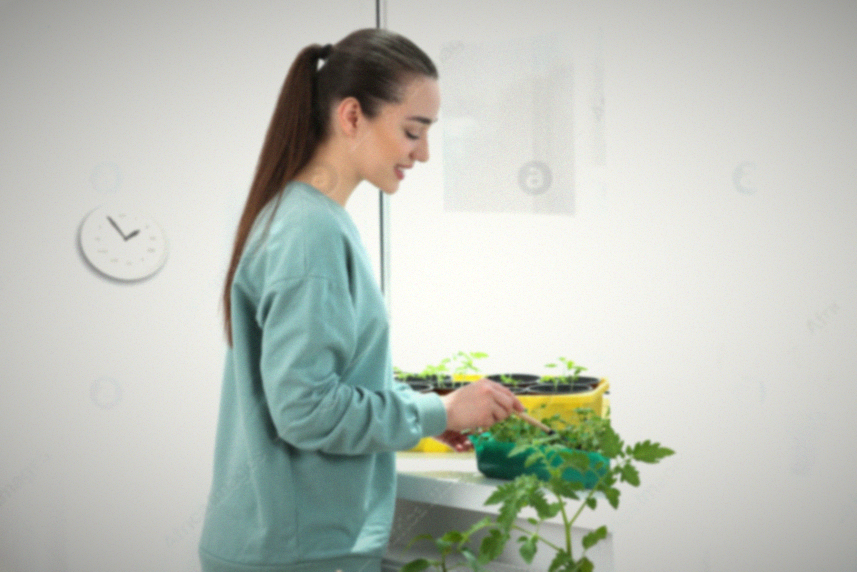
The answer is 1:55
